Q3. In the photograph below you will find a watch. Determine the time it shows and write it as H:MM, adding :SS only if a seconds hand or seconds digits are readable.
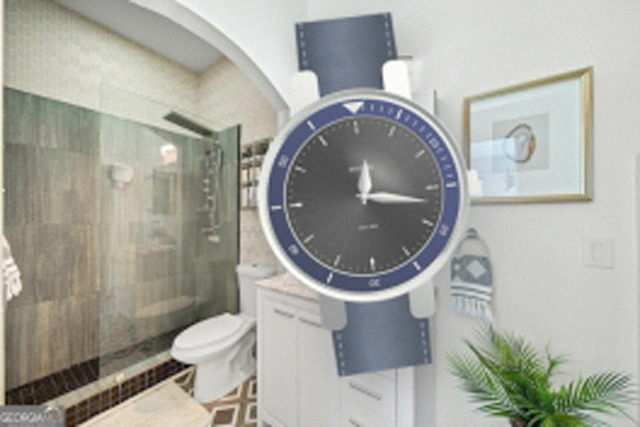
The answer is 12:17
